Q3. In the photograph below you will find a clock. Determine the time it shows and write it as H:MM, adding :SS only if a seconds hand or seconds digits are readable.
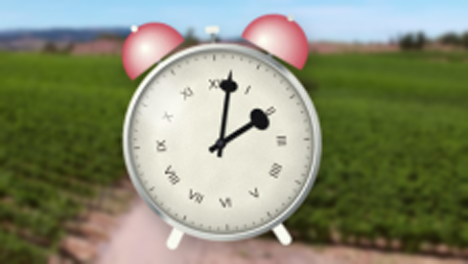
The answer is 2:02
